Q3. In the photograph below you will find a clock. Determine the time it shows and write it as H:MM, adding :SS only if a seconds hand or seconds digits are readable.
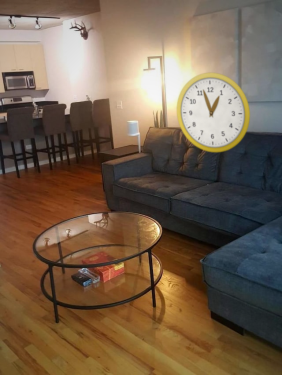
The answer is 12:57
